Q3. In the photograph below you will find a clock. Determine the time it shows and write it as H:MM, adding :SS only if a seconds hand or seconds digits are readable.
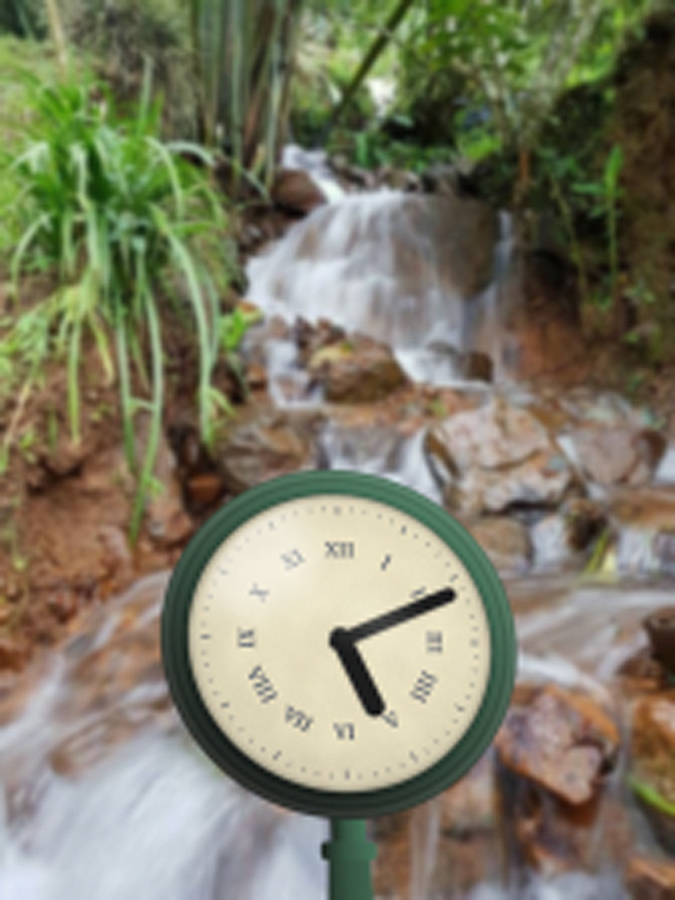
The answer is 5:11
